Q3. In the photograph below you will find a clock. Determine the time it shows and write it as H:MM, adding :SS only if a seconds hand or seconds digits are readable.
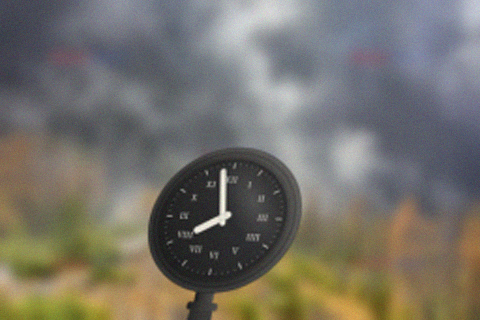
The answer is 7:58
